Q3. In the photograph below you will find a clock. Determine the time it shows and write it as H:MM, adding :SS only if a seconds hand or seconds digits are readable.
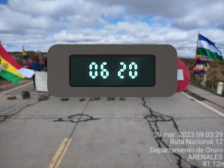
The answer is 6:20
